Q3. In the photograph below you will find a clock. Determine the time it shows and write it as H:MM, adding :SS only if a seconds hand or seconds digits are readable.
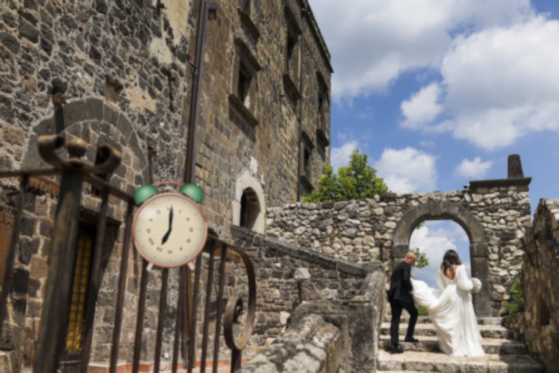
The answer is 7:01
